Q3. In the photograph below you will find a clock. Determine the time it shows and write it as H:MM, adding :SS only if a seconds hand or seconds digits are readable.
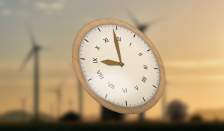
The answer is 8:59
